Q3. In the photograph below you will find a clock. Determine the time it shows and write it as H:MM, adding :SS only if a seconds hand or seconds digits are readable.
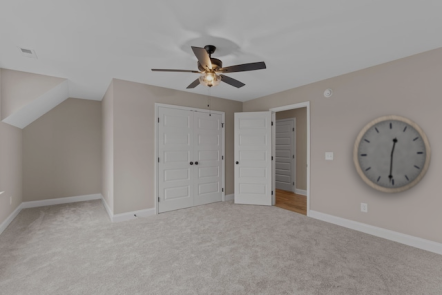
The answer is 12:31
